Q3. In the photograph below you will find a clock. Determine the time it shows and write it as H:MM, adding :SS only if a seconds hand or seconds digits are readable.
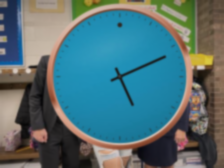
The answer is 5:11
